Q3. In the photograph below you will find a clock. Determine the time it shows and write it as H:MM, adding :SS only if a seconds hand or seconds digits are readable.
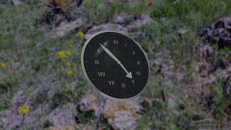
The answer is 4:53
